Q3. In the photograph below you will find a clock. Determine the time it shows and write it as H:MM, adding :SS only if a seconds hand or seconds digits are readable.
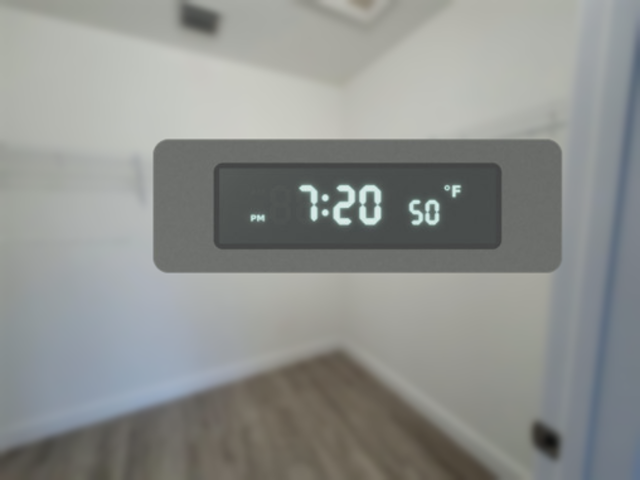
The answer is 7:20
